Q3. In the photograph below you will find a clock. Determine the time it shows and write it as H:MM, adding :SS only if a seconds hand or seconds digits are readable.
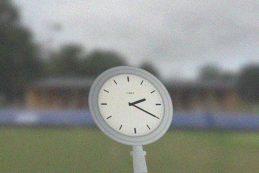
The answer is 2:20
